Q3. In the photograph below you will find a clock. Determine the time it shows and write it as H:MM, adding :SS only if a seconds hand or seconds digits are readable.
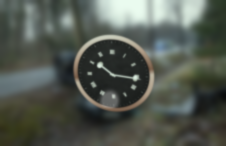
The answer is 10:16
